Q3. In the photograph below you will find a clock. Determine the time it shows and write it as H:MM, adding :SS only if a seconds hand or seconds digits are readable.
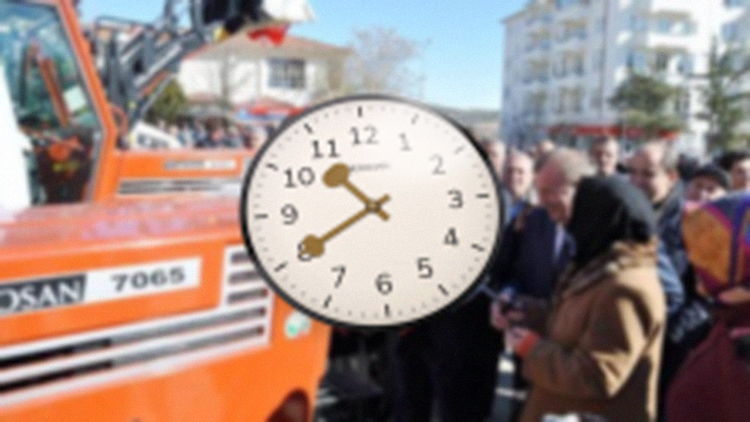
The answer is 10:40
